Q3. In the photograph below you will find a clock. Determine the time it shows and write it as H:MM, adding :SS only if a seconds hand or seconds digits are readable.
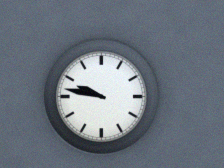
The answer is 9:47
